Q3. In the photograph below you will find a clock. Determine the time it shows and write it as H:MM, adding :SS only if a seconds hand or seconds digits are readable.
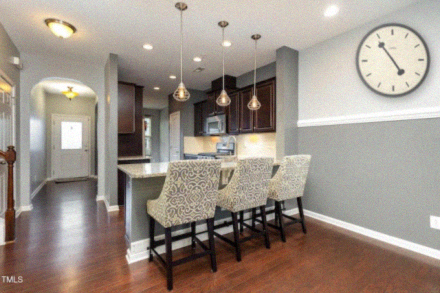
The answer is 4:54
